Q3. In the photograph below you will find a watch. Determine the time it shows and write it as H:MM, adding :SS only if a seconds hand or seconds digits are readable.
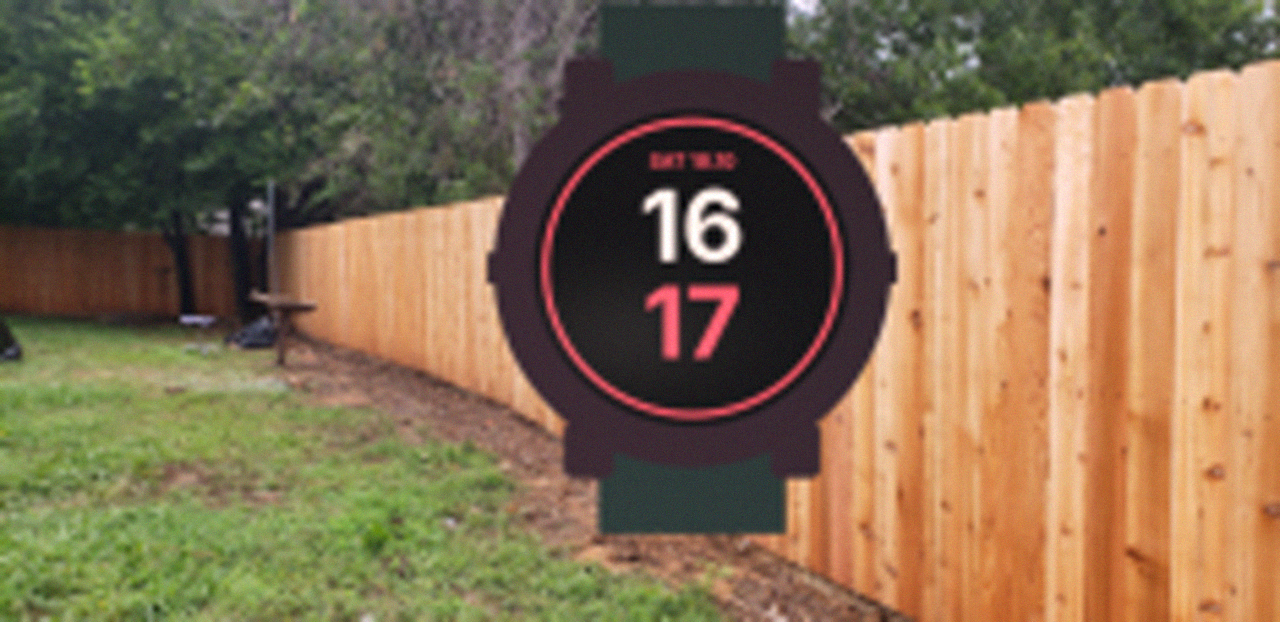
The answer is 16:17
